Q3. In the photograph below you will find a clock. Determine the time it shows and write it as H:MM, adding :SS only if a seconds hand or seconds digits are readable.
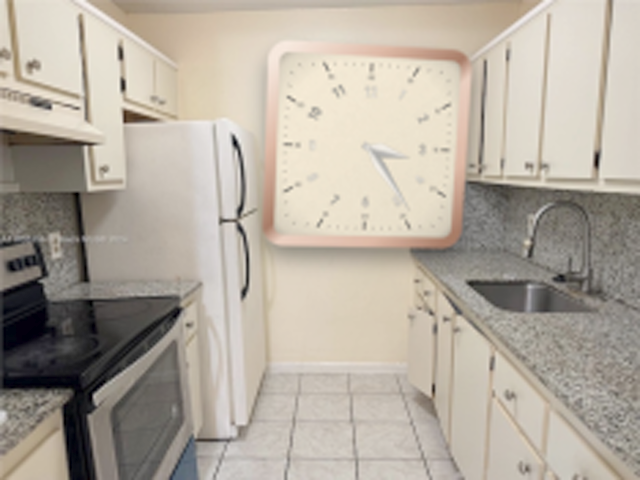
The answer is 3:24
